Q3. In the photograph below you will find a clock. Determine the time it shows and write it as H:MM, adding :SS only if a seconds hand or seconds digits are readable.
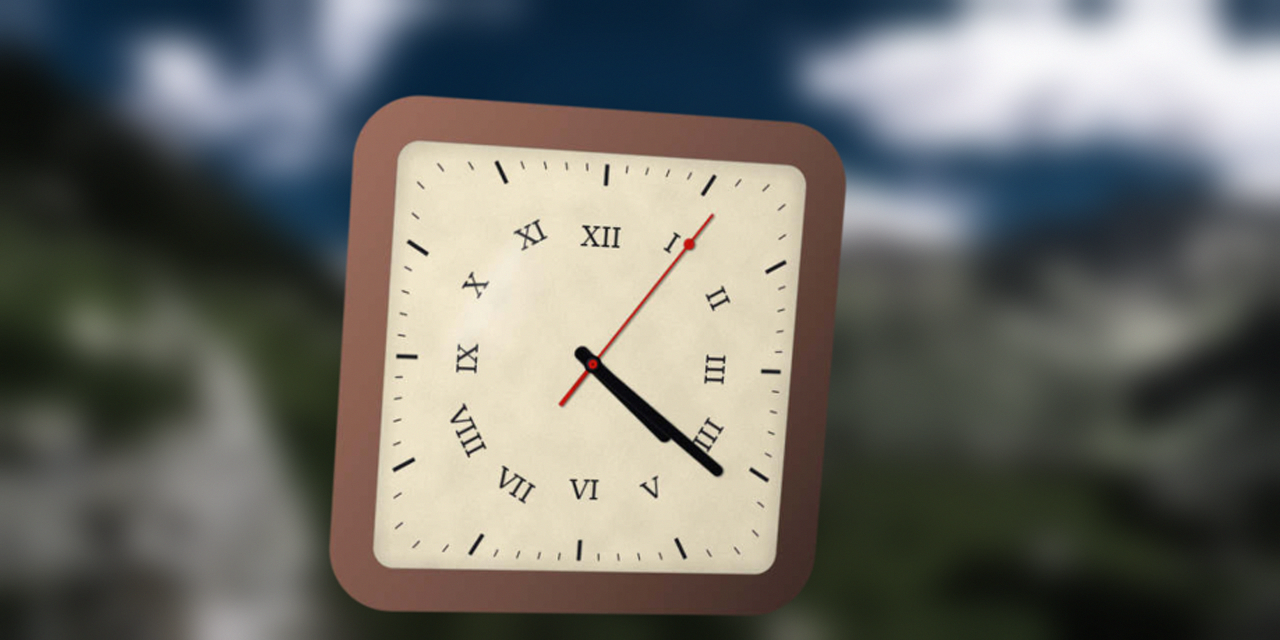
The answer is 4:21:06
